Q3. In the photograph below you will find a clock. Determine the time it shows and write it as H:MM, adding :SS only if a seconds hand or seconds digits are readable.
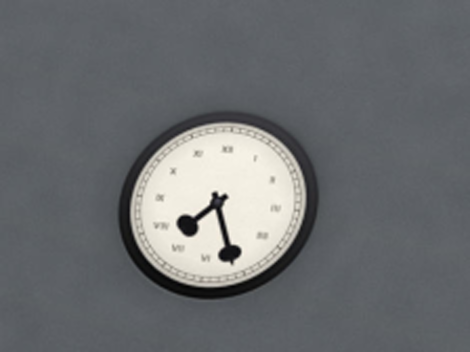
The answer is 7:26
